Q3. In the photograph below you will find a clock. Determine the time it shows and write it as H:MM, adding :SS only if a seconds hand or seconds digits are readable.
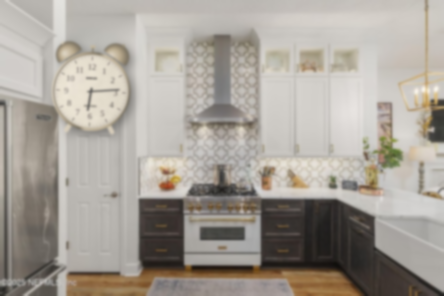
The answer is 6:14
